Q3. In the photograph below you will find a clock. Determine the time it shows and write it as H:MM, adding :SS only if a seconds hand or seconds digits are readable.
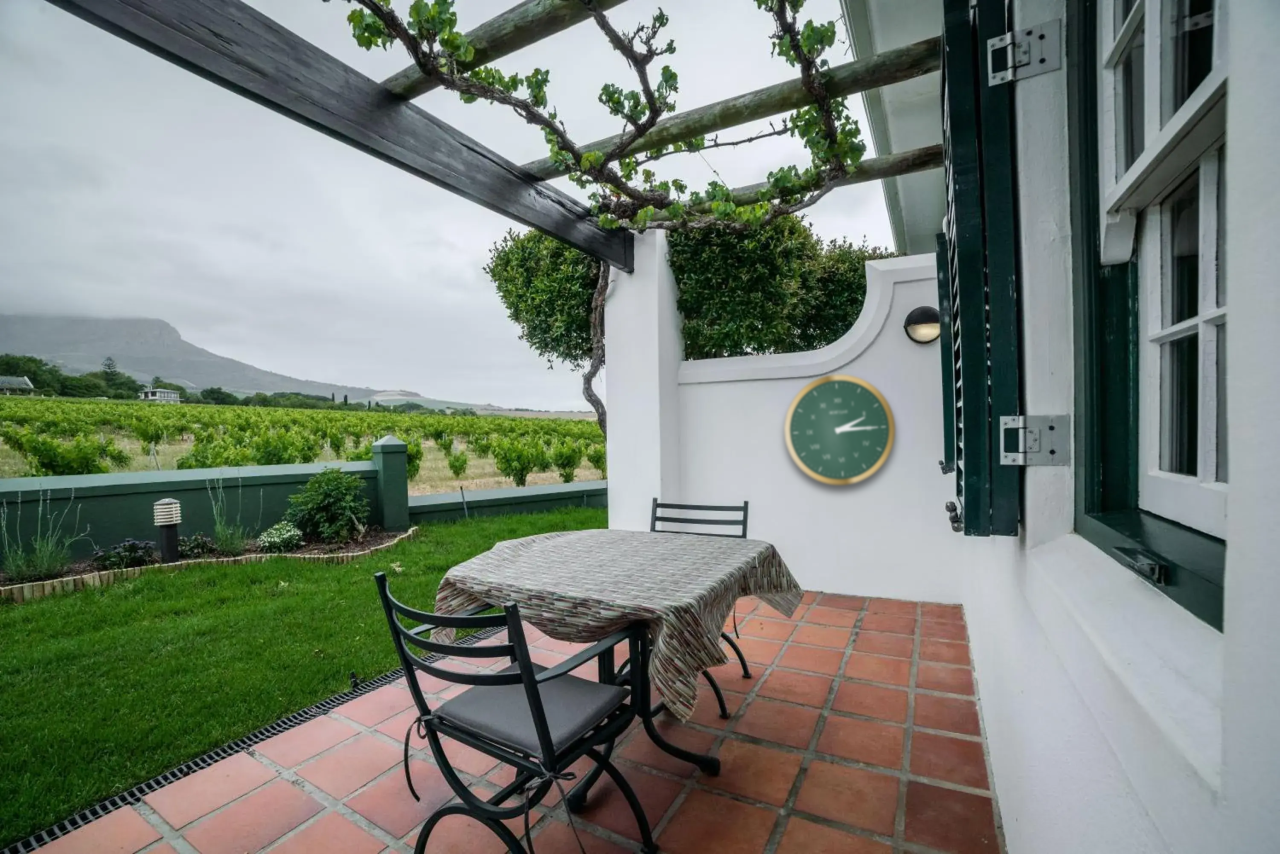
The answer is 2:15
